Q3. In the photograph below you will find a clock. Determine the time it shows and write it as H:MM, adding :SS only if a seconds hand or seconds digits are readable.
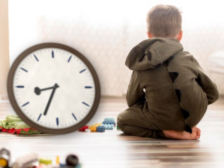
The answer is 8:34
